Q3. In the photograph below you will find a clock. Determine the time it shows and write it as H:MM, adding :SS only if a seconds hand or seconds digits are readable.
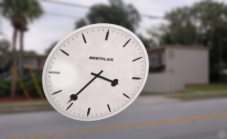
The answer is 3:36
